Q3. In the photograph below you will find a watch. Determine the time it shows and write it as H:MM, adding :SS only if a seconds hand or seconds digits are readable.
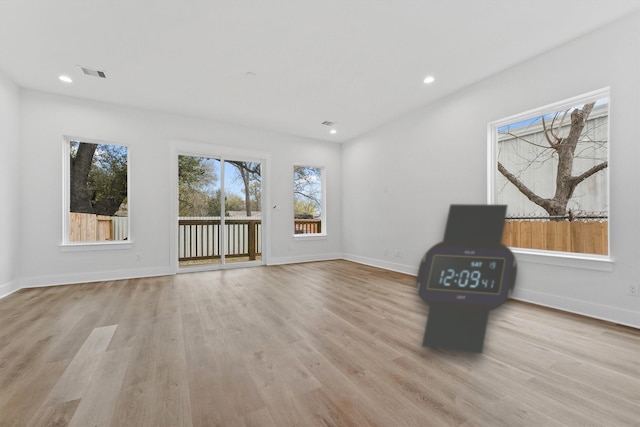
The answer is 12:09
